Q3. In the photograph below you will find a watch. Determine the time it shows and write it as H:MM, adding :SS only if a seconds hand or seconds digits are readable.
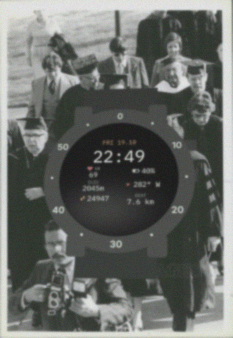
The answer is 22:49
